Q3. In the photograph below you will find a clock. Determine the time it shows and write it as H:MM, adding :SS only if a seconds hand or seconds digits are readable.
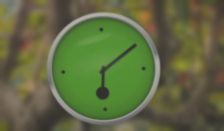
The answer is 6:09
